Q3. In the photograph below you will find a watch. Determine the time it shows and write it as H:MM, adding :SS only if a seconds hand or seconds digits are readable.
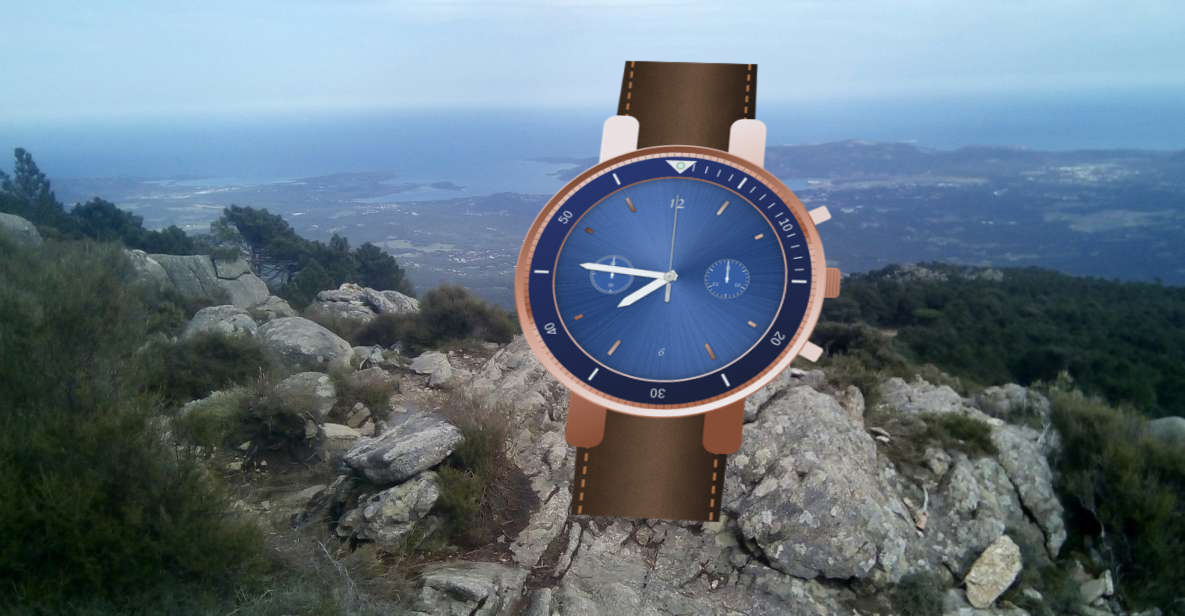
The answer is 7:46
